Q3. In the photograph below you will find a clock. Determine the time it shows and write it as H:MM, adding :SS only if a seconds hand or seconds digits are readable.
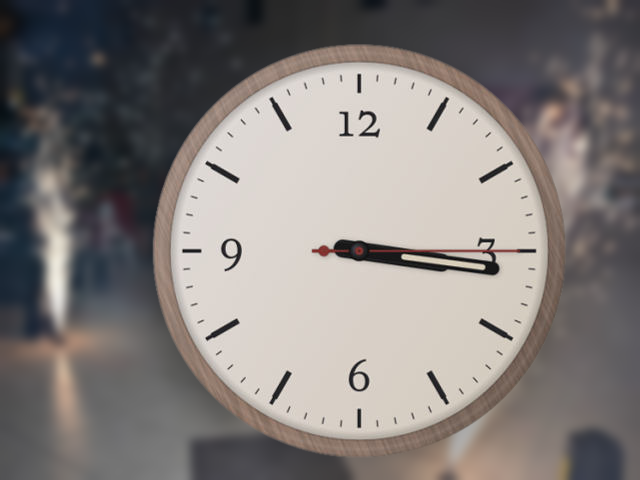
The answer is 3:16:15
